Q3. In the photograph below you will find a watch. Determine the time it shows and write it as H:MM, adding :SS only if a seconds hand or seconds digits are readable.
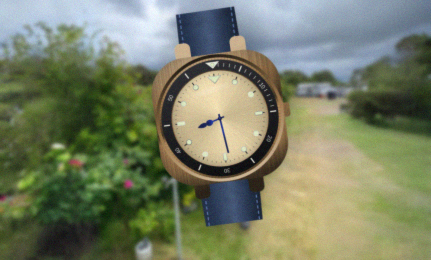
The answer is 8:29
